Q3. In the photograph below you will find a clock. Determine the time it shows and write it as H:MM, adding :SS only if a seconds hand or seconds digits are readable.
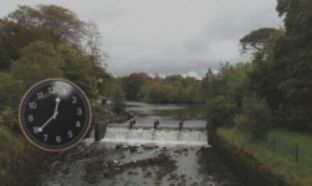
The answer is 12:39
